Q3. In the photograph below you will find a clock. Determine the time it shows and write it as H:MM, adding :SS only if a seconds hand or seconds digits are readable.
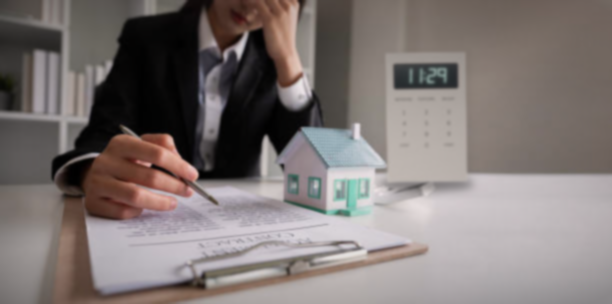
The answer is 11:29
